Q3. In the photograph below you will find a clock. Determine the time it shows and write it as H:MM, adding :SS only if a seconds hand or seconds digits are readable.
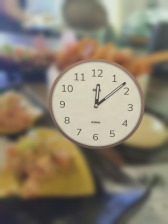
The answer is 12:08
